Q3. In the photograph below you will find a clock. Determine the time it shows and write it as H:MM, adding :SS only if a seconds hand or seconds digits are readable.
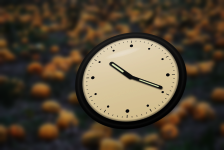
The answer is 10:19
